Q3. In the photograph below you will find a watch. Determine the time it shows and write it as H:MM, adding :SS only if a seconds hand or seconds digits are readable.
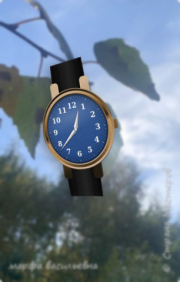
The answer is 12:38
